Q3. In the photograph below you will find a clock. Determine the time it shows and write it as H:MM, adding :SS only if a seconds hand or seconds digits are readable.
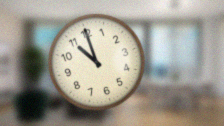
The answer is 11:00
